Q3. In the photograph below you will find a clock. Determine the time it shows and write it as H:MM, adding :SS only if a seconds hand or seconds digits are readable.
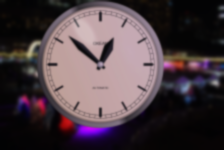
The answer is 12:52
